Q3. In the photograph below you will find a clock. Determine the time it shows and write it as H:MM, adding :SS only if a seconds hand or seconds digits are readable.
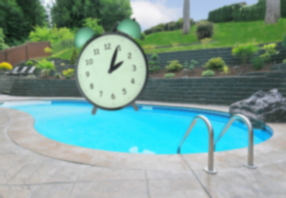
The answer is 2:04
